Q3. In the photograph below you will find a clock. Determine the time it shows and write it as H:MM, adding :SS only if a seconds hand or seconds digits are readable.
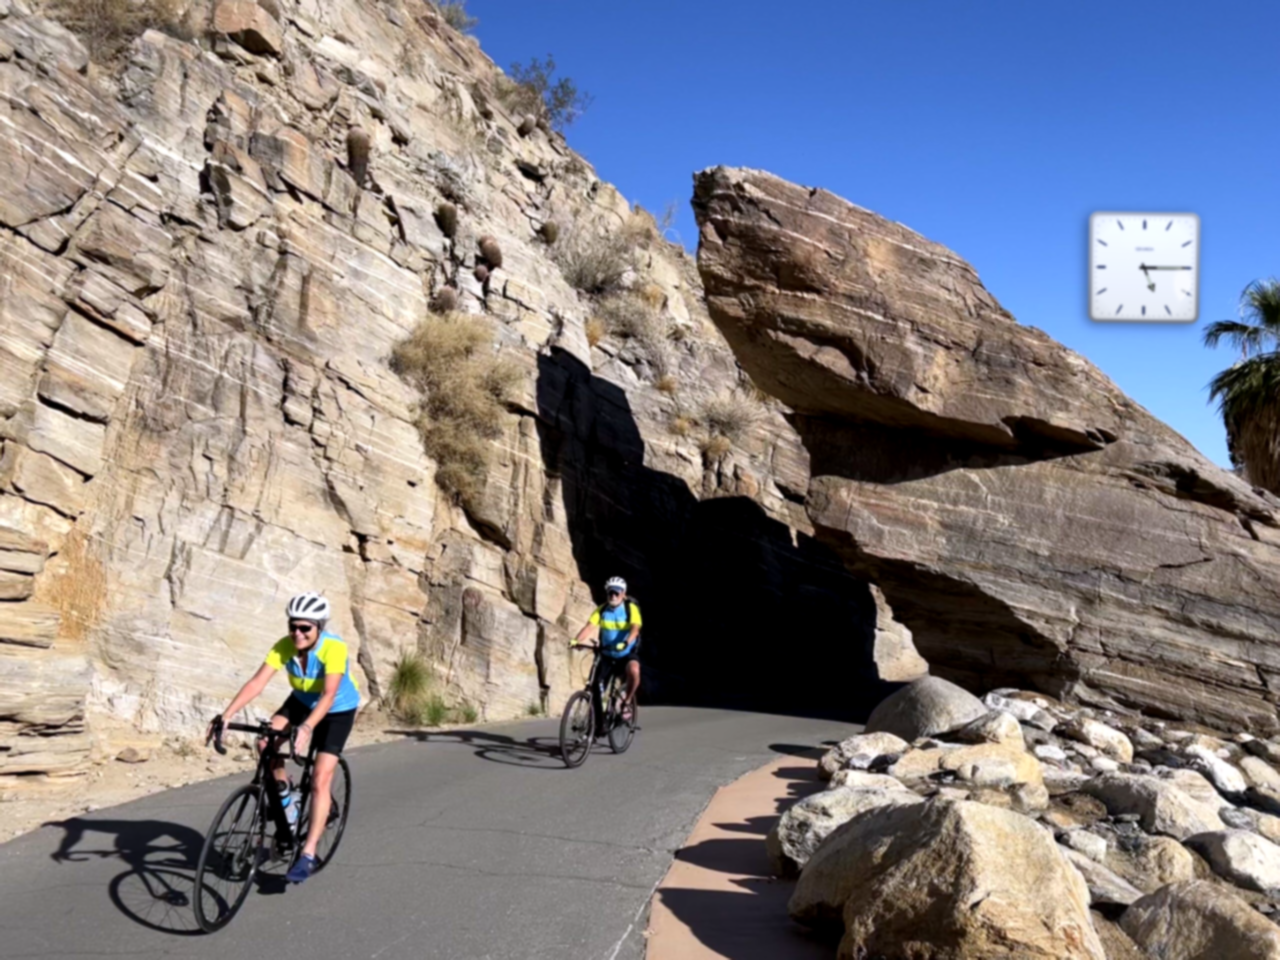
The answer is 5:15
